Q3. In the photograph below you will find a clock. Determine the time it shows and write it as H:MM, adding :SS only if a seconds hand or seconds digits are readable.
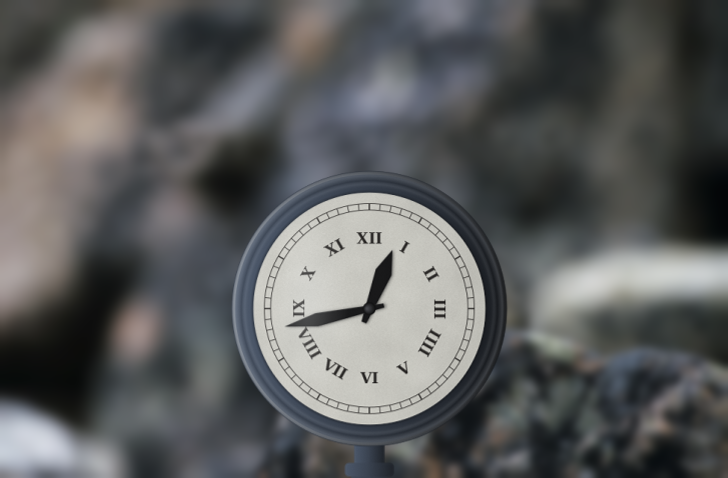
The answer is 12:43
